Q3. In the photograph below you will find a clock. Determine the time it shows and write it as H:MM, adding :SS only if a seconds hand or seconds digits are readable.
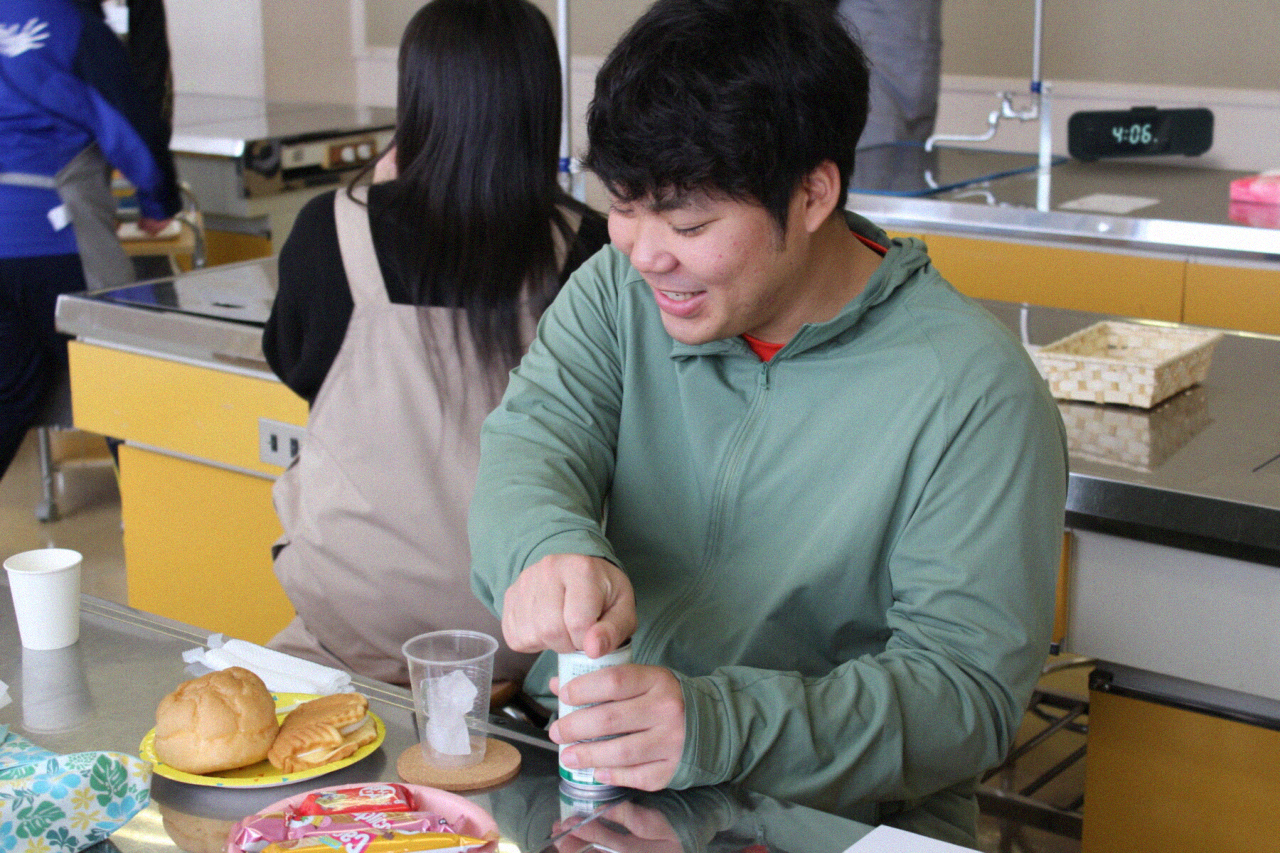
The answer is 4:06
